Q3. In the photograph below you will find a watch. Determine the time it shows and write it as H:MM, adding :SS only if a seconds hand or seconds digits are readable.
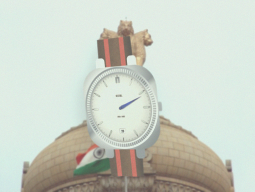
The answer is 2:11
